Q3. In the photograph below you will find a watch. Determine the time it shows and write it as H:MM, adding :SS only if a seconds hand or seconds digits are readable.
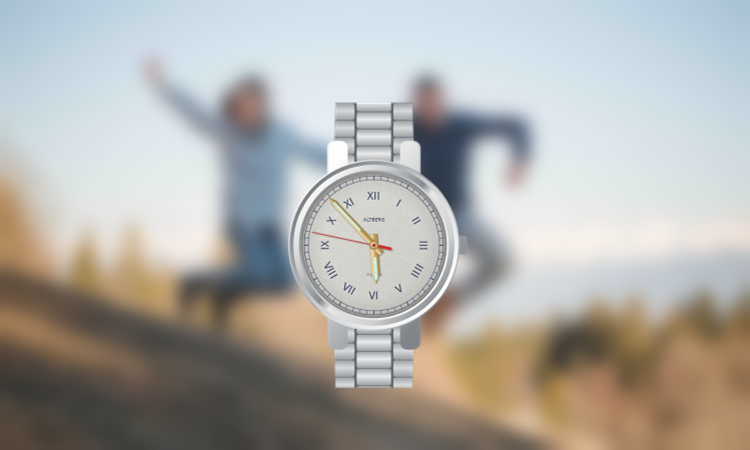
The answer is 5:52:47
